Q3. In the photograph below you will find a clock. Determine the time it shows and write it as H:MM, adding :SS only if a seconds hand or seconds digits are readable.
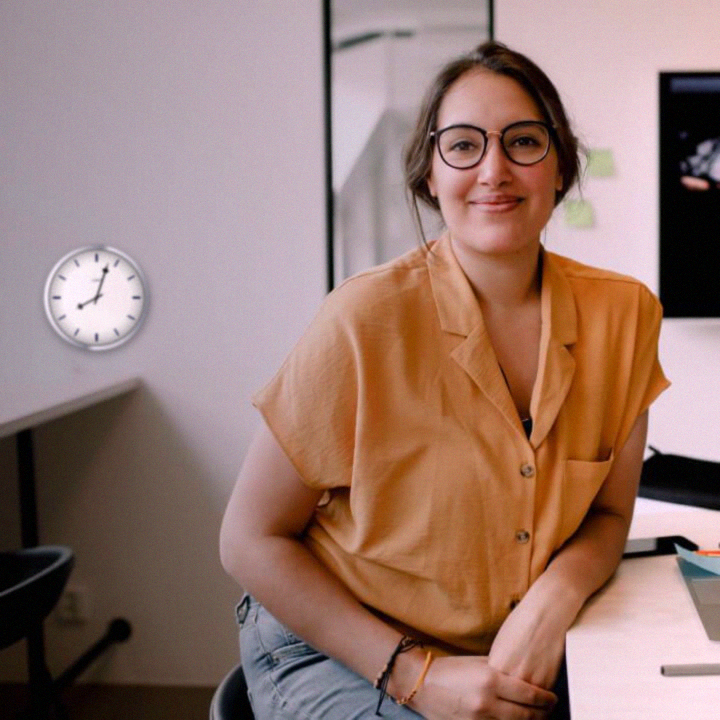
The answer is 8:03
